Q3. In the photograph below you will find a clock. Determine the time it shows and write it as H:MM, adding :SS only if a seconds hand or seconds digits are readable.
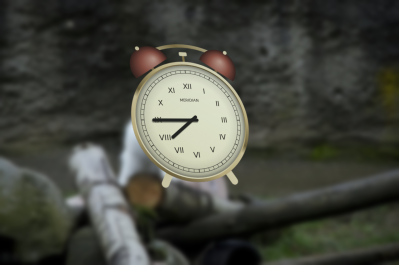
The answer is 7:45
